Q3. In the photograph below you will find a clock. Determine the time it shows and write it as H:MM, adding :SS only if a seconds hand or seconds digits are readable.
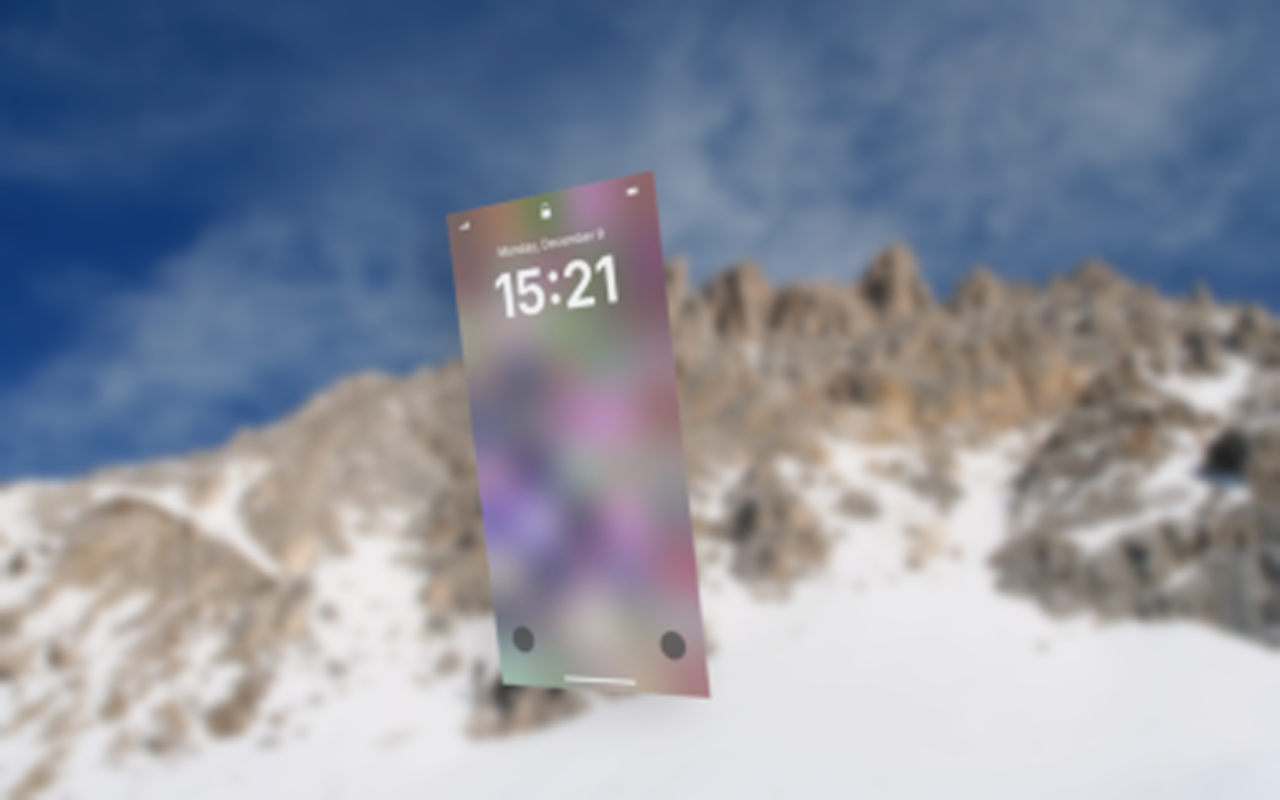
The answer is 15:21
